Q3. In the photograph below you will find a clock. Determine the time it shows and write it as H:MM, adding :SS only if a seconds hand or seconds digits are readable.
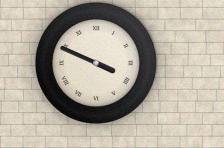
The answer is 3:49
